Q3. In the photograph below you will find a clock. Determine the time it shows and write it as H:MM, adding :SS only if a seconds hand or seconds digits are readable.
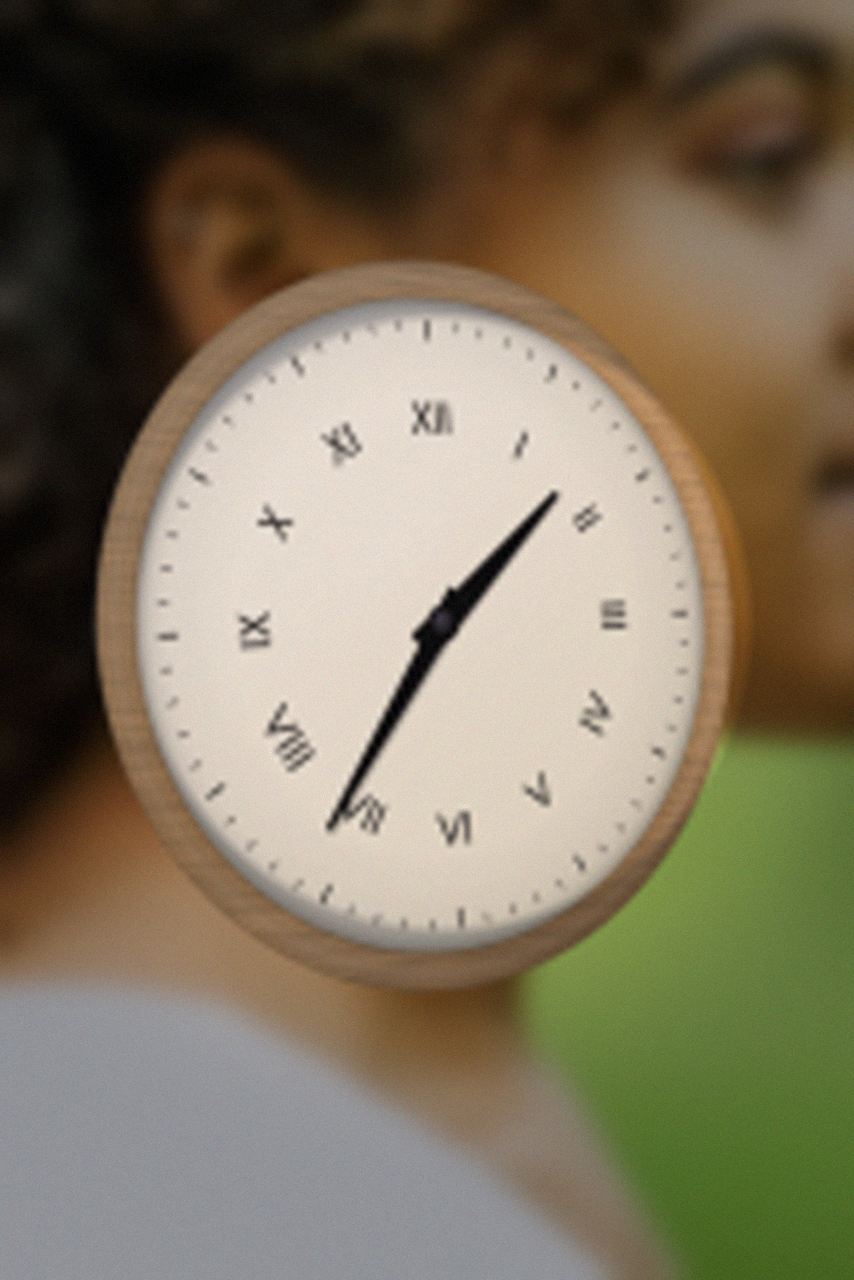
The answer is 1:36
